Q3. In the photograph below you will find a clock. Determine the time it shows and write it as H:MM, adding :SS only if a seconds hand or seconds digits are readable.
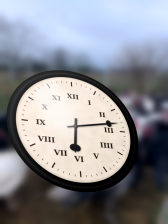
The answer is 6:13
